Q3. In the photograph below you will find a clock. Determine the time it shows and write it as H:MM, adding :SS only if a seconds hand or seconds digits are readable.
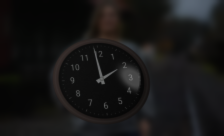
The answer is 1:59
